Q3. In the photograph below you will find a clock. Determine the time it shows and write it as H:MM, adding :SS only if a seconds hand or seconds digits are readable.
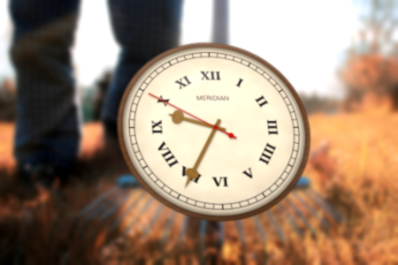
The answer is 9:34:50
